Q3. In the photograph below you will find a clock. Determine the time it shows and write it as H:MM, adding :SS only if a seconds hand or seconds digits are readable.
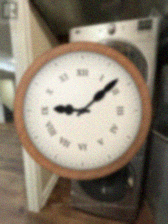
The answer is 9:08
